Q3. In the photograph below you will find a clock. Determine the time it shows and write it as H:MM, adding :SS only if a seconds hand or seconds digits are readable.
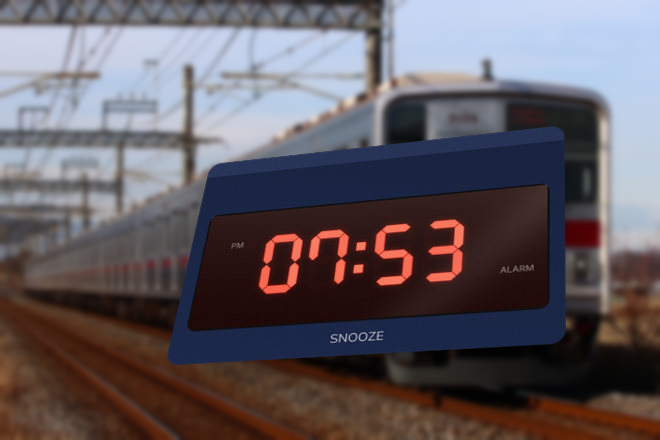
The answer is 7:53
